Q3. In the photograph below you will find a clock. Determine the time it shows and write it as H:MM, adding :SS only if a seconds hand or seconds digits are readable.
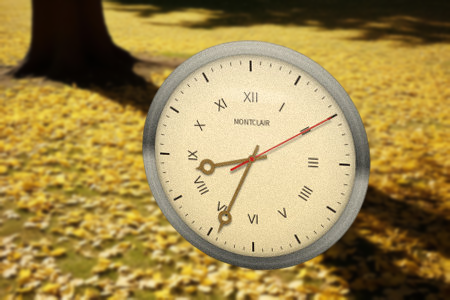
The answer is 8:34:10
